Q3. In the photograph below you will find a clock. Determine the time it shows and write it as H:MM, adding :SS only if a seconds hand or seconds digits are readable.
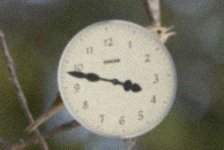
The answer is 3:48
